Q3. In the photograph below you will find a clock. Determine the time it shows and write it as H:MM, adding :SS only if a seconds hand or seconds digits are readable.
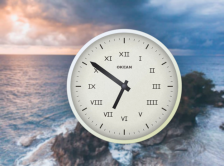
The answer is 6:51
